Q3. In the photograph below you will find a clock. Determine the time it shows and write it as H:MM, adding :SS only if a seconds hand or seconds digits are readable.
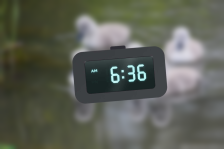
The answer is 6:36
